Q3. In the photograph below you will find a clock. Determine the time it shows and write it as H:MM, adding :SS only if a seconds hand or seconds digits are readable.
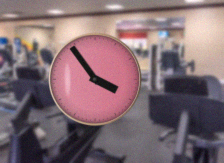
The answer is 3:54
